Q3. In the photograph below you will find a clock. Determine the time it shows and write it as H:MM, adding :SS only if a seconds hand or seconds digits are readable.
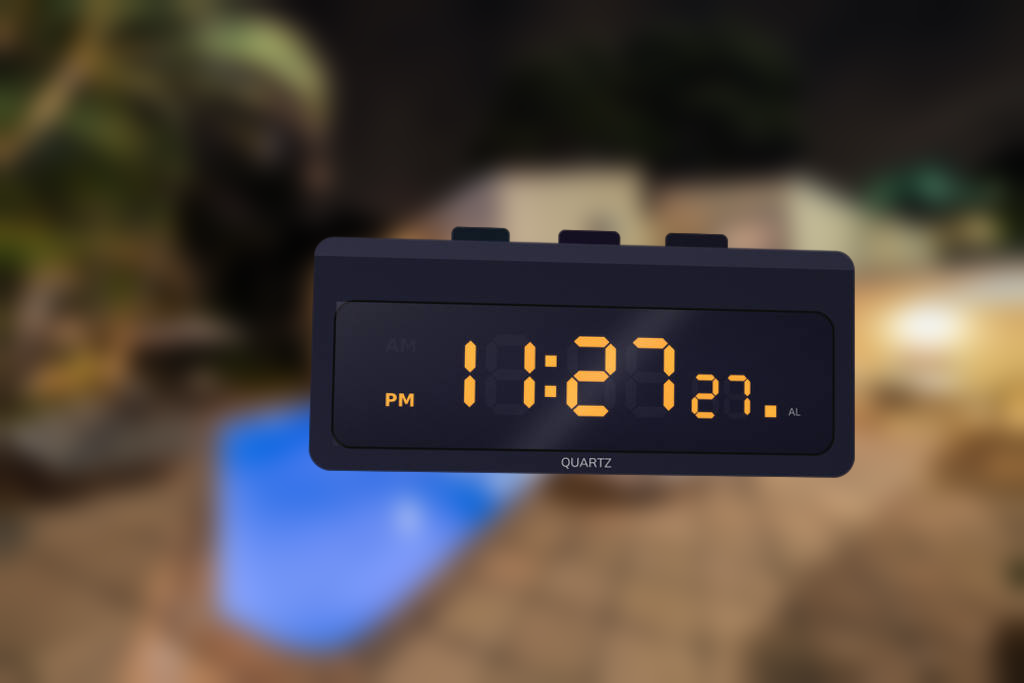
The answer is 11:27:27
